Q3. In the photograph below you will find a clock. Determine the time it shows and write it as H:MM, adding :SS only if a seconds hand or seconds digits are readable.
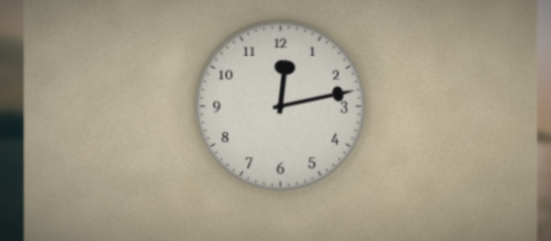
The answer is 12:13
